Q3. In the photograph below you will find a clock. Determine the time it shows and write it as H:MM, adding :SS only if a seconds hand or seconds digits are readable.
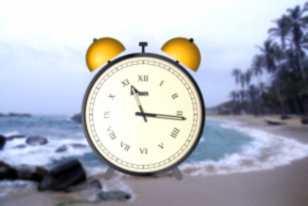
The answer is 11:16
